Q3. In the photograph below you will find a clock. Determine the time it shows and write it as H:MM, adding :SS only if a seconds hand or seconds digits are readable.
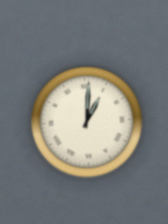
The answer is 1:01
